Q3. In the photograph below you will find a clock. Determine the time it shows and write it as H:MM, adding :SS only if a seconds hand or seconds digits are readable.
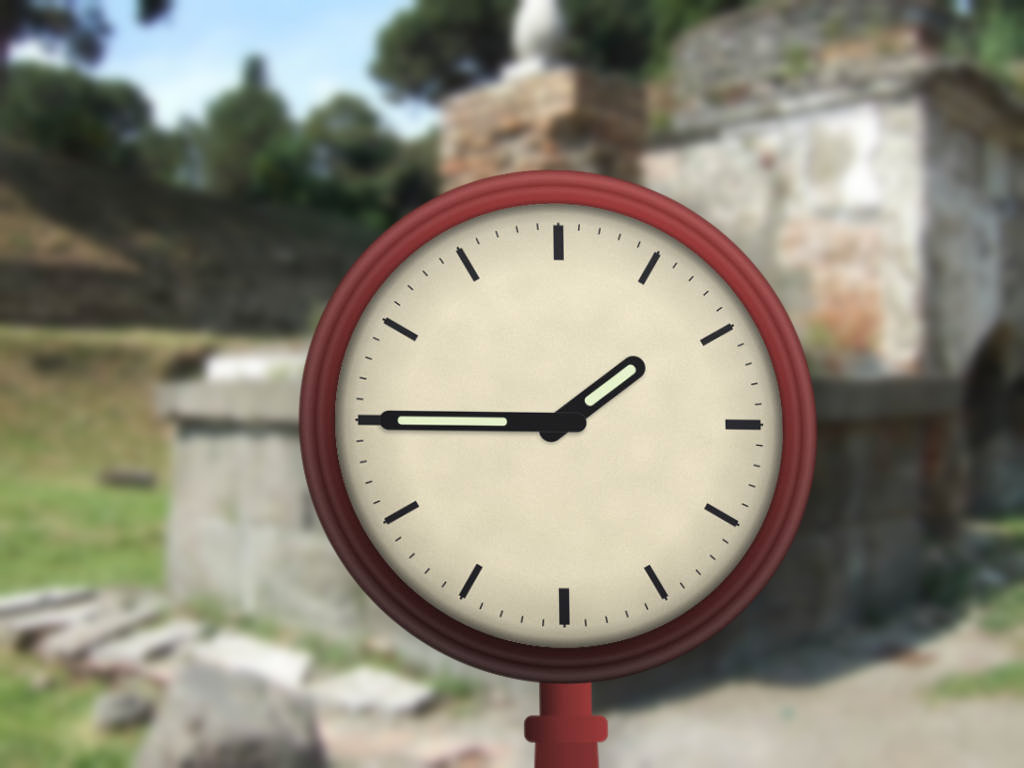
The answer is 1:45
